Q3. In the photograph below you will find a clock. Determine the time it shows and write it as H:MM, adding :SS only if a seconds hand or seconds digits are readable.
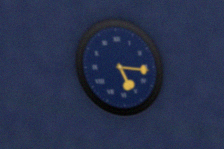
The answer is 5:16
